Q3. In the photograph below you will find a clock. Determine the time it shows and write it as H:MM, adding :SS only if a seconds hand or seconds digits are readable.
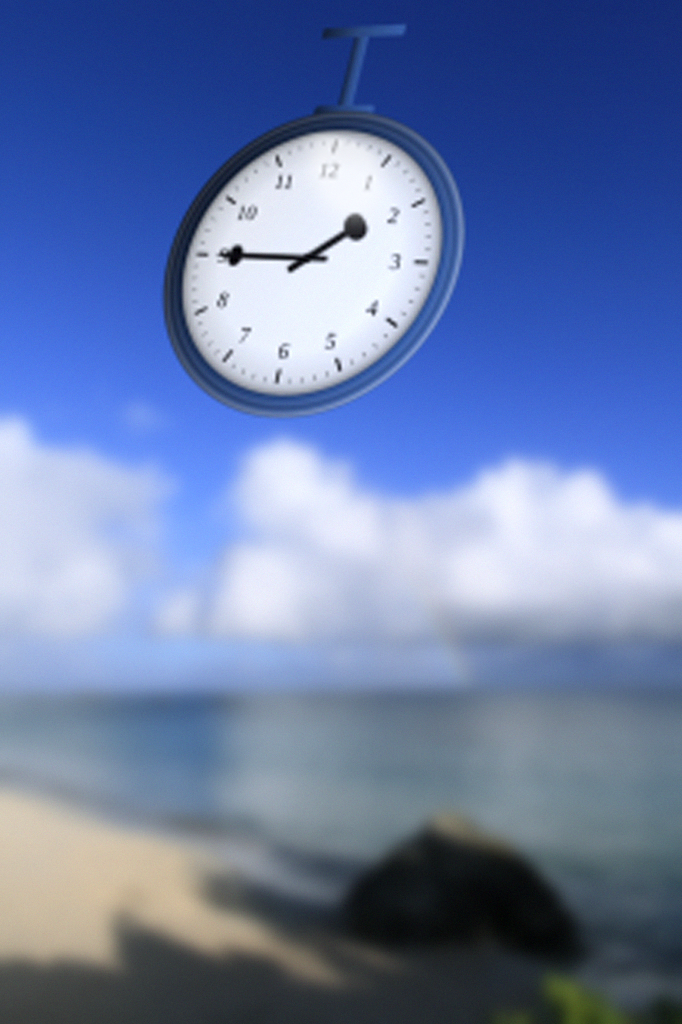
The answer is 1:45
